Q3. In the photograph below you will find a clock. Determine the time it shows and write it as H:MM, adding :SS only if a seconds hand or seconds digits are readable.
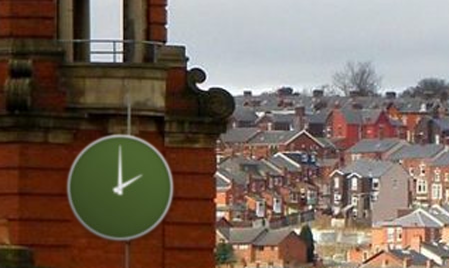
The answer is 2:00
